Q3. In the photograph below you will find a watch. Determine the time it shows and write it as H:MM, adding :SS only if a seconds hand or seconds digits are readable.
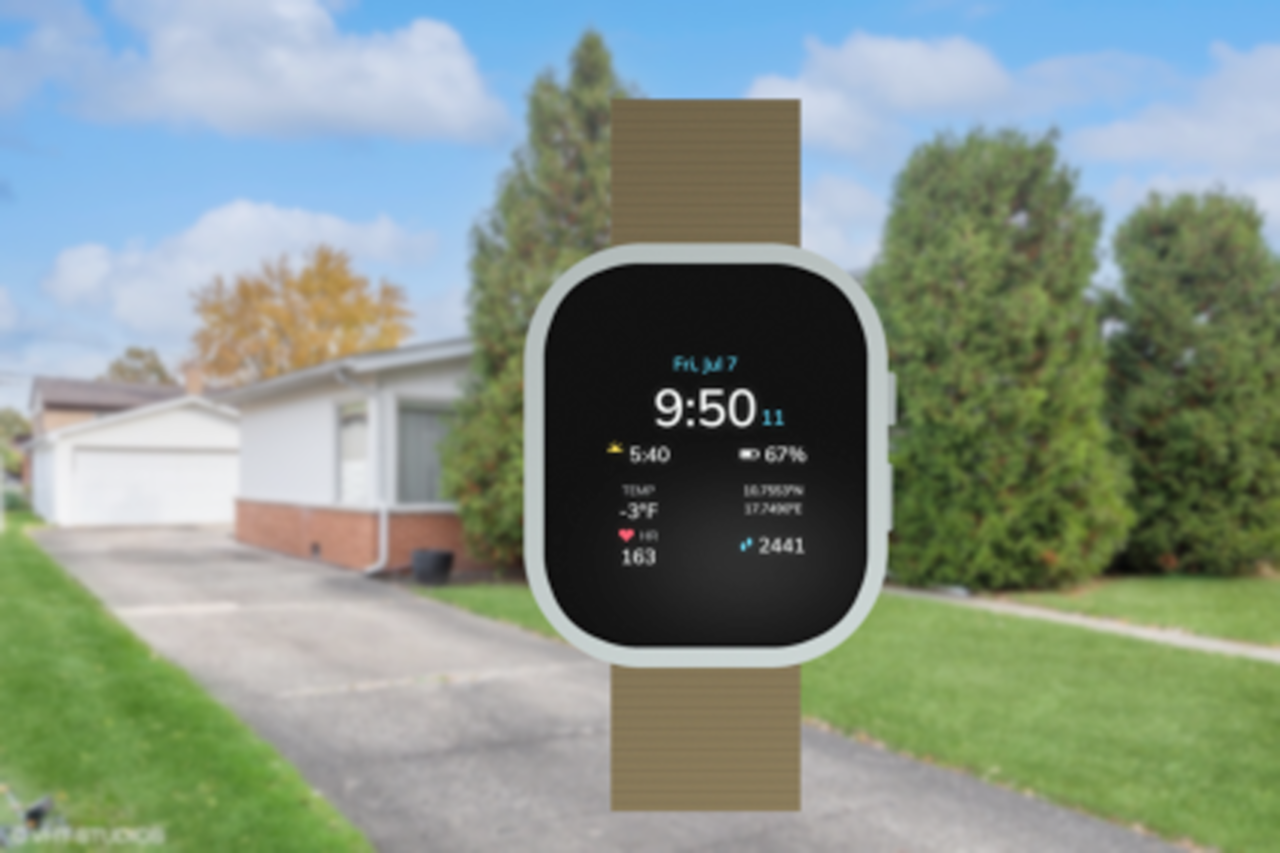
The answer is 9:50
